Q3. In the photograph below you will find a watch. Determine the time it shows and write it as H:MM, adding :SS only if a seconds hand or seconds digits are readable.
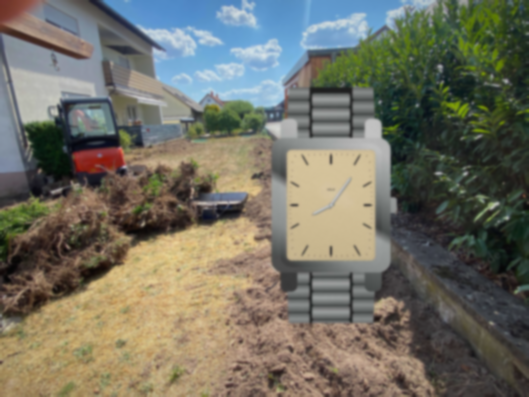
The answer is 8:06
